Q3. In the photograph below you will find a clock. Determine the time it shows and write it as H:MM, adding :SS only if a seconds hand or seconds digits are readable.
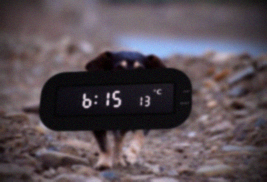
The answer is 6:15
